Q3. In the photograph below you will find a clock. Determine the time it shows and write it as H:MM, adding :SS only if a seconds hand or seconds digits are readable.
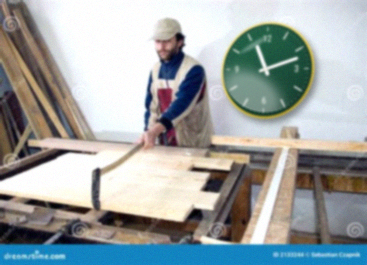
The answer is 11:12
